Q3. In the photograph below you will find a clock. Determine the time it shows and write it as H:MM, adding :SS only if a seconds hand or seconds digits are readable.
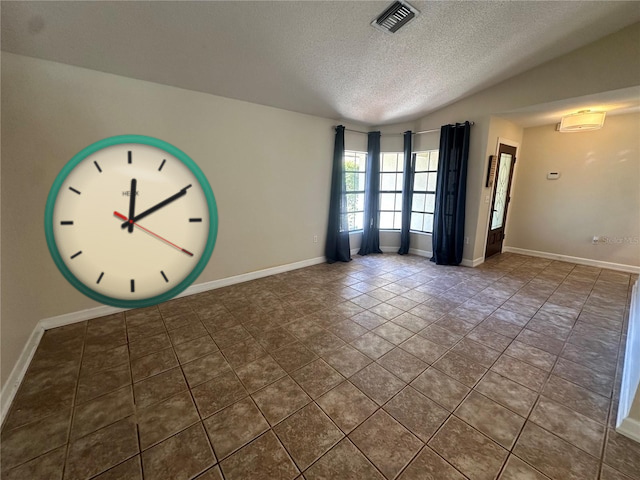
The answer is 12:10:20
